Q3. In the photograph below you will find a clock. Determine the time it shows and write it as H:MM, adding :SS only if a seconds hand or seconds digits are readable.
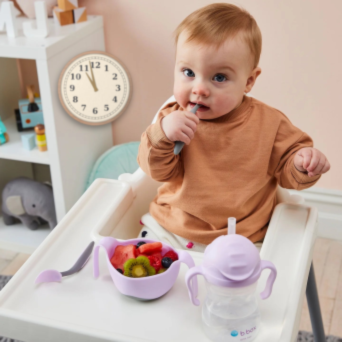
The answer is 10:58
